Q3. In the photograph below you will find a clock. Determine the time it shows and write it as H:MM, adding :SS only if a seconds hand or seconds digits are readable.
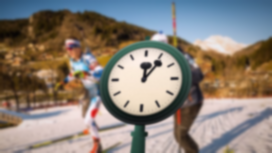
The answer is 12:06
